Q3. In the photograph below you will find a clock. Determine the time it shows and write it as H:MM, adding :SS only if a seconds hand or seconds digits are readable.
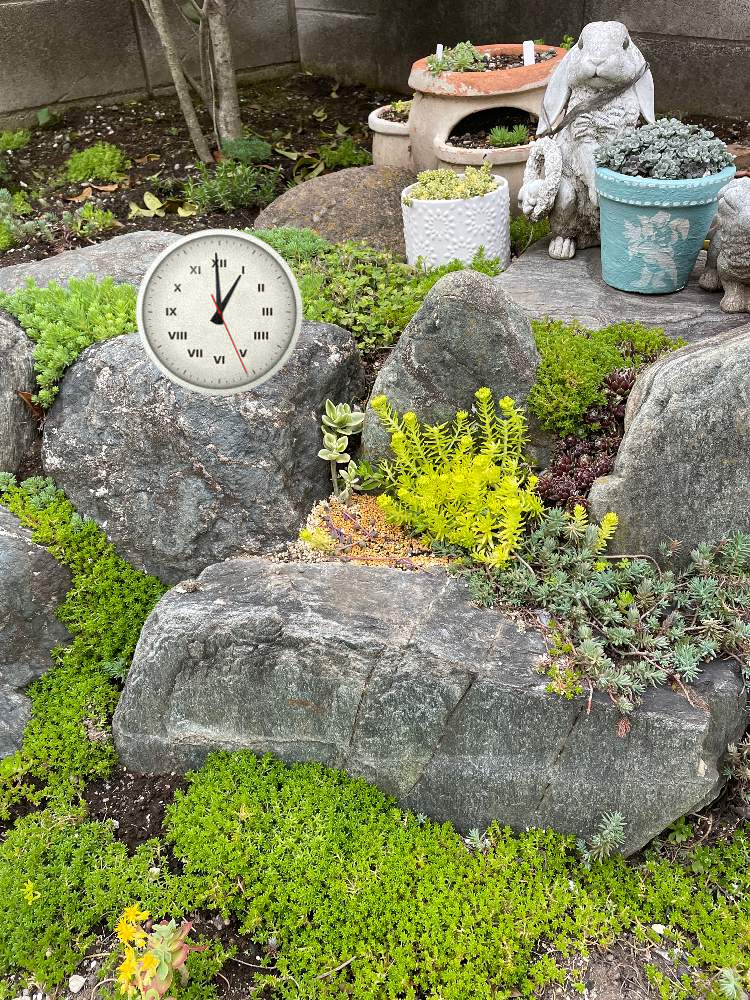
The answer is 12:59:26
